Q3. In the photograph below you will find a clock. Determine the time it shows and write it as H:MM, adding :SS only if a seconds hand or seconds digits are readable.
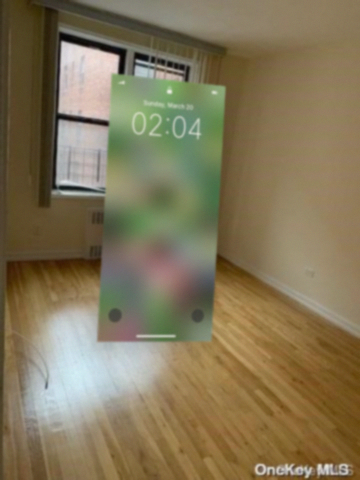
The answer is 2:04
